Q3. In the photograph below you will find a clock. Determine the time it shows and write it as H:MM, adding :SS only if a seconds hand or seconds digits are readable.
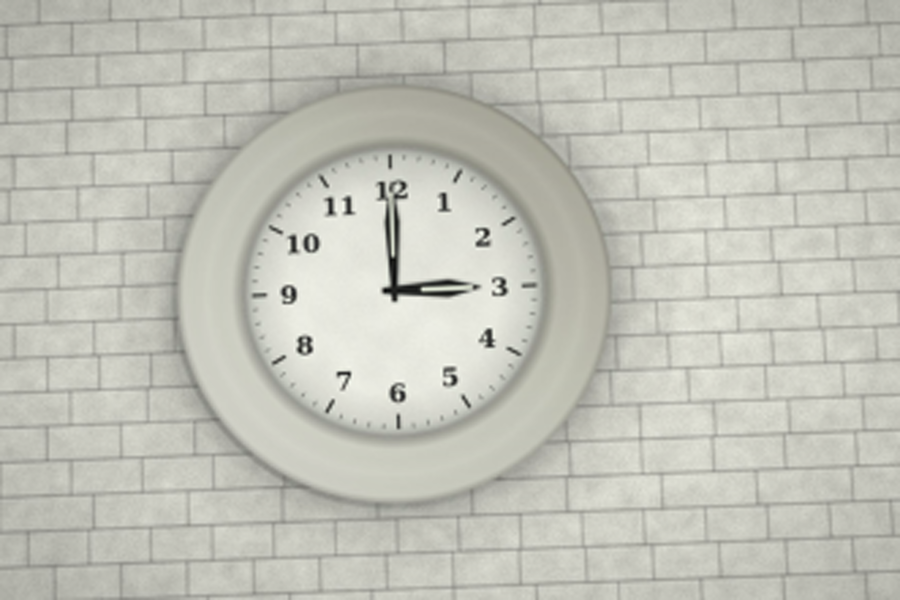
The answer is 3:00
